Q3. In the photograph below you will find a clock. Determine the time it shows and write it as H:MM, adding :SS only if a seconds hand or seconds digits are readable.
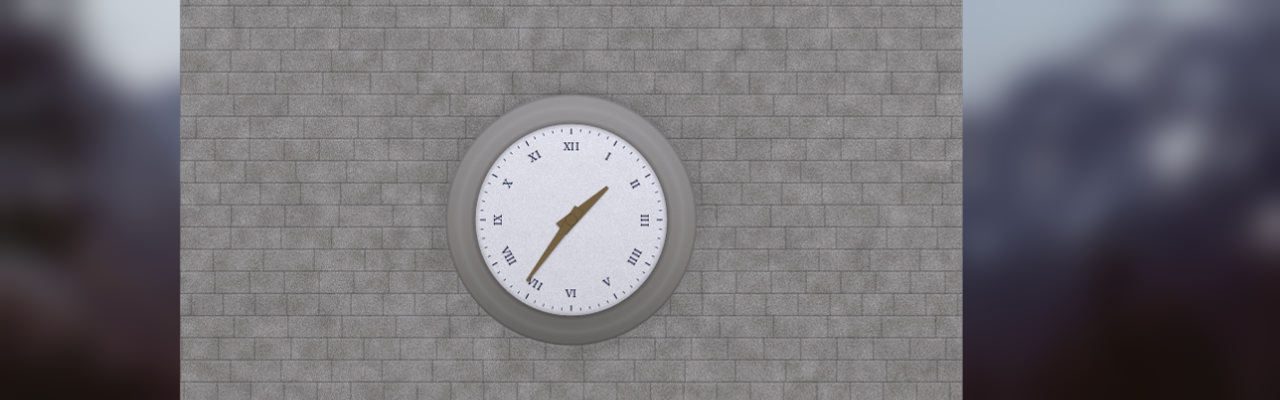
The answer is 1:36
